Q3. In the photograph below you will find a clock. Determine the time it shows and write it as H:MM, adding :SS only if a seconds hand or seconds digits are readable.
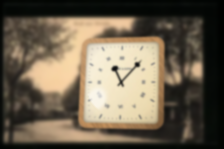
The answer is 11:07
